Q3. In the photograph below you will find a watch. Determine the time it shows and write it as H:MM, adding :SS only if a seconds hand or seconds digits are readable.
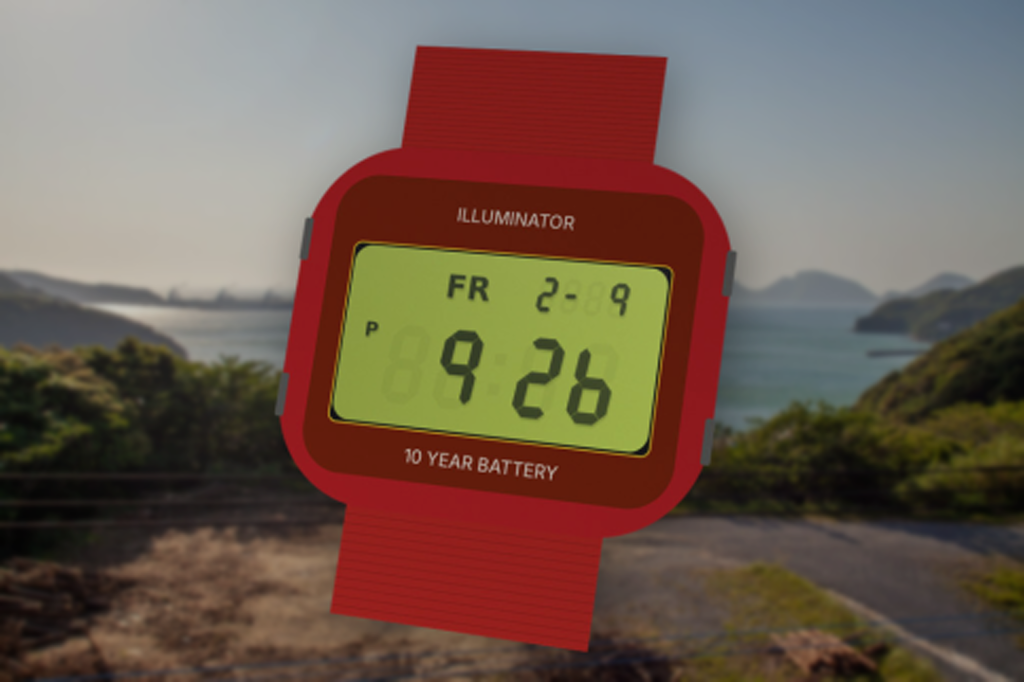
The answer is 9:26
